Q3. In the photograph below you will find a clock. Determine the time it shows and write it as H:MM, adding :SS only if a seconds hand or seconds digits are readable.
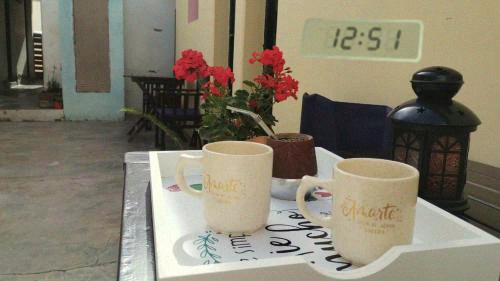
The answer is 12:51
